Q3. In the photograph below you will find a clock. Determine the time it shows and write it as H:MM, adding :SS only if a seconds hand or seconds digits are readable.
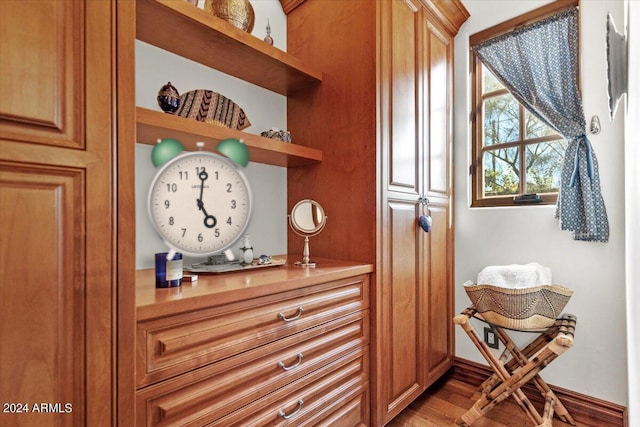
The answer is 5:01
